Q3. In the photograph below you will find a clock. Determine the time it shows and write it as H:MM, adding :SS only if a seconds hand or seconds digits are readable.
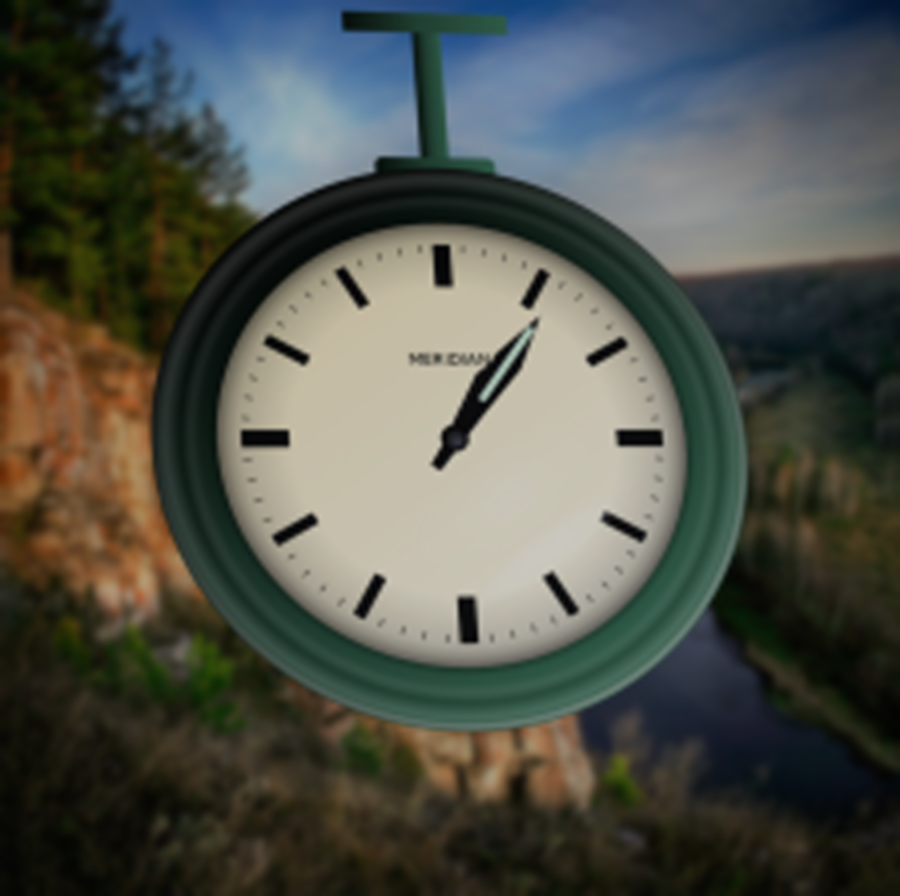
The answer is 1:06
